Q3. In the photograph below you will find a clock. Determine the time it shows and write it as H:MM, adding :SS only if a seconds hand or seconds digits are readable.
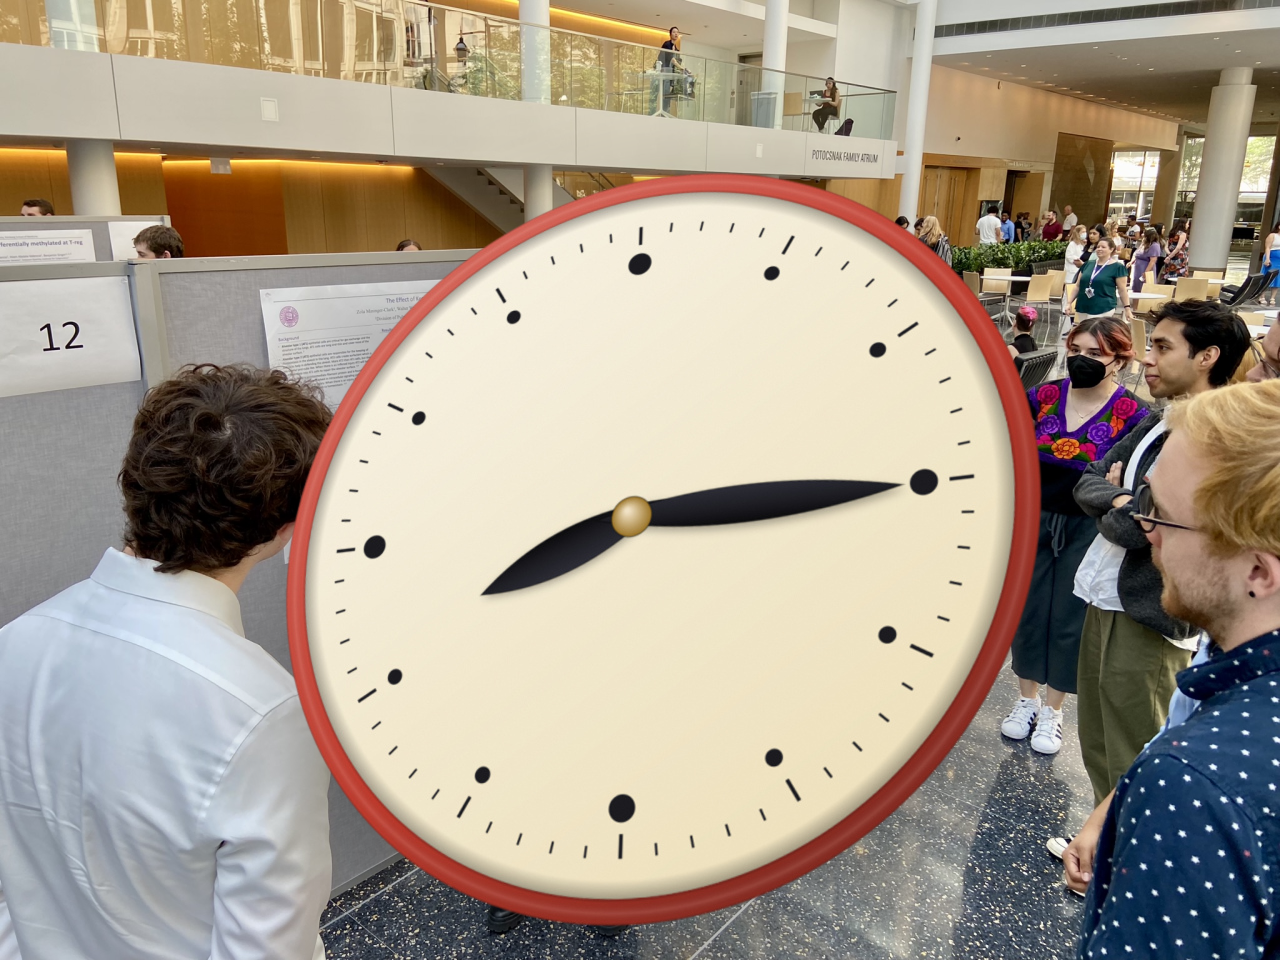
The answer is 8:15
